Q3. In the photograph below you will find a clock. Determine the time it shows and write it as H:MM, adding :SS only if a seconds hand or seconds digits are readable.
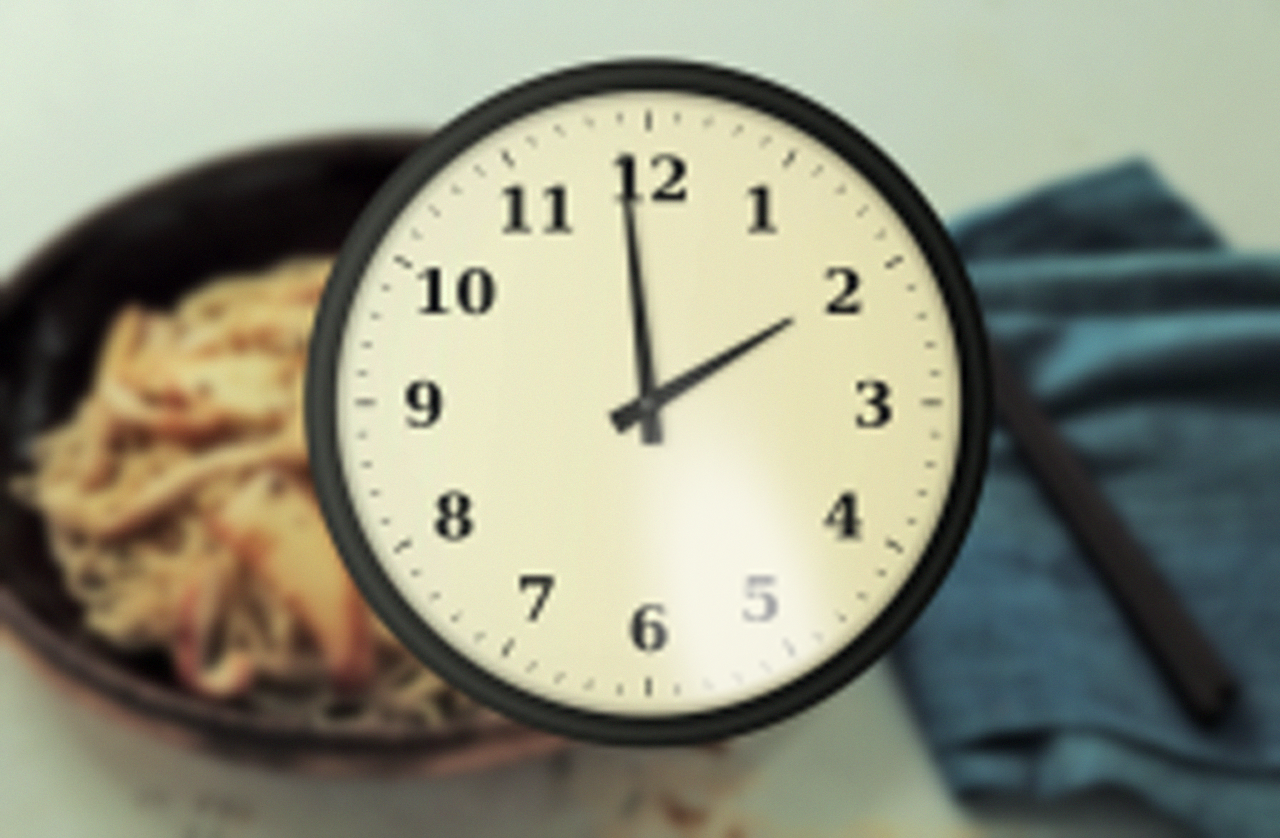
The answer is 1:59
